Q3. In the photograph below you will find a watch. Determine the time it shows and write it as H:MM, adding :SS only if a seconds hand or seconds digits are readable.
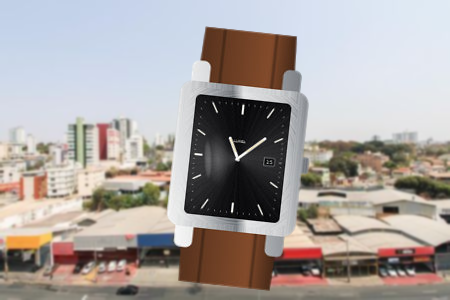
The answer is 11:08
